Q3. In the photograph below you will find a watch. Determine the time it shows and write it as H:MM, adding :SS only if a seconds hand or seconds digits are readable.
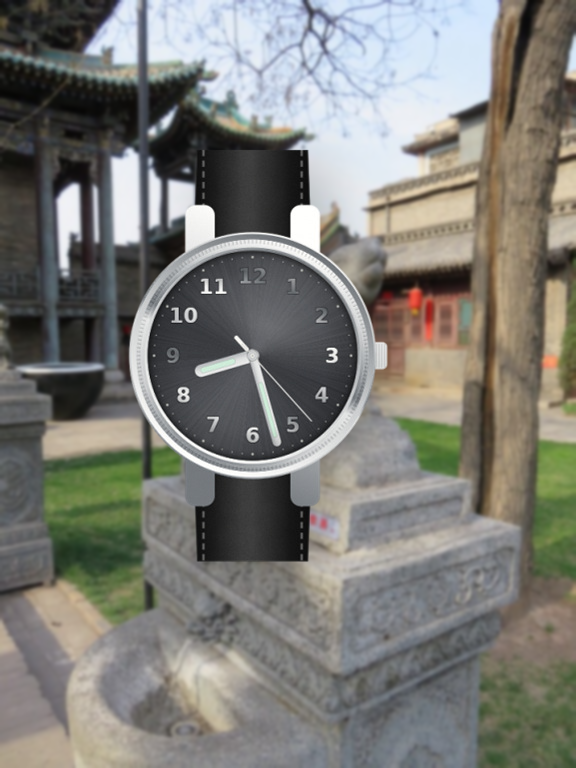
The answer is 8:27:23
